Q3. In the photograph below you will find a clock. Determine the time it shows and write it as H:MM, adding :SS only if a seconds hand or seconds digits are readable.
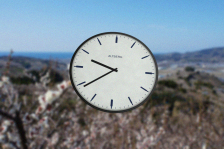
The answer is 9:39
